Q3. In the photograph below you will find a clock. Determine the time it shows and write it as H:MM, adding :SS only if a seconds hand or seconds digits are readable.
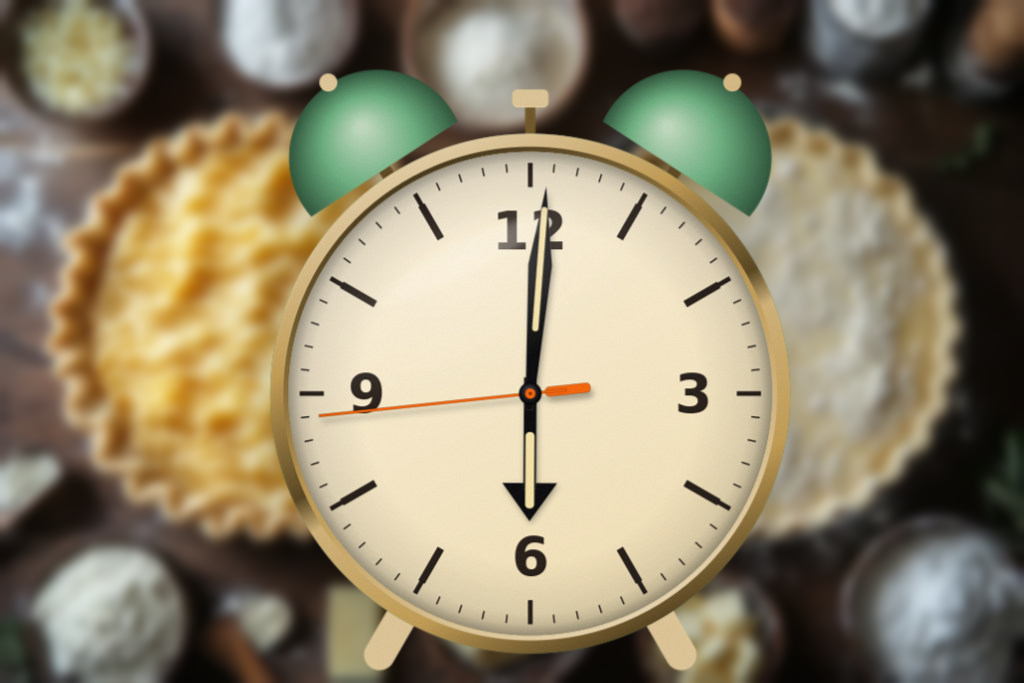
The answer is 6:00:44
